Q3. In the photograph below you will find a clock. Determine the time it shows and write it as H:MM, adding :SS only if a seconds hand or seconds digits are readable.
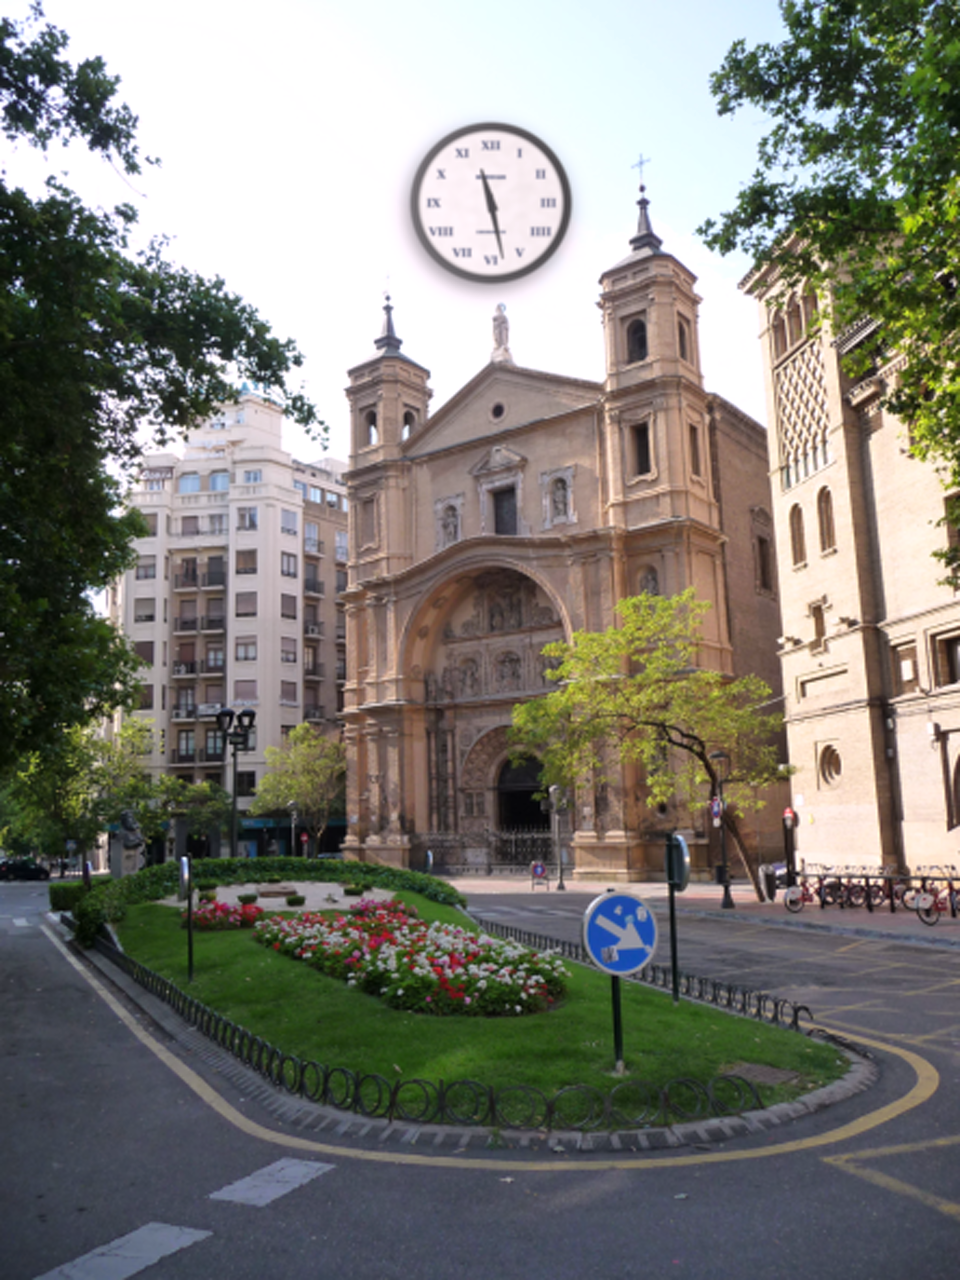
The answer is 11:28
